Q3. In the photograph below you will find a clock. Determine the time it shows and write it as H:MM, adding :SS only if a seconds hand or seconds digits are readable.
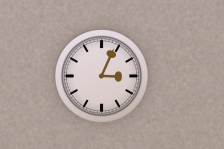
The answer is 3:04
